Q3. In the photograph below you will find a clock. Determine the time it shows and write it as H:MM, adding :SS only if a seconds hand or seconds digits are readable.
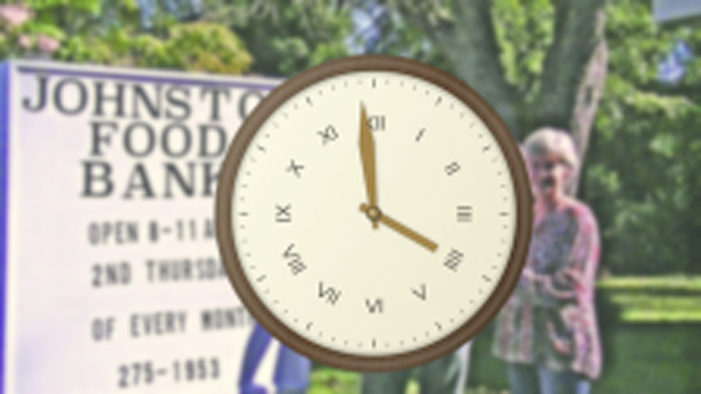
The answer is 3:59
